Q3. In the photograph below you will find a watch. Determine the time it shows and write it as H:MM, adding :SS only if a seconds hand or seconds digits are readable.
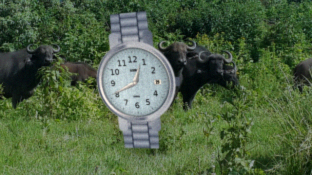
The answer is 12:41
